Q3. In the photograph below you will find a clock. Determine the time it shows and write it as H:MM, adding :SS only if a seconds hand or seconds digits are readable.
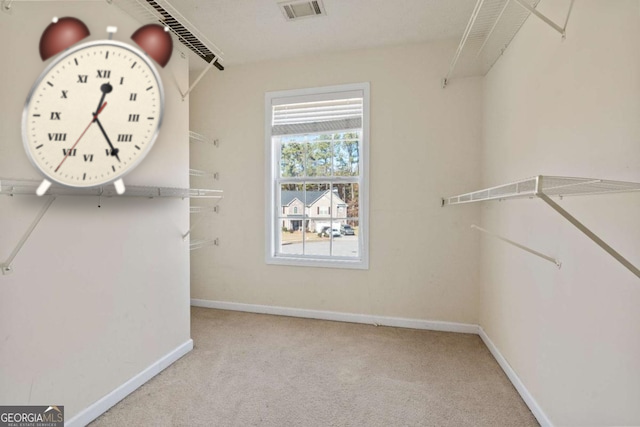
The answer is 12:23:35
